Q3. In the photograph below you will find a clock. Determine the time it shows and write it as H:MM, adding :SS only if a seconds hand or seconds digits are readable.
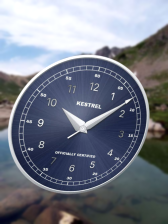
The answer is 10:08:08
